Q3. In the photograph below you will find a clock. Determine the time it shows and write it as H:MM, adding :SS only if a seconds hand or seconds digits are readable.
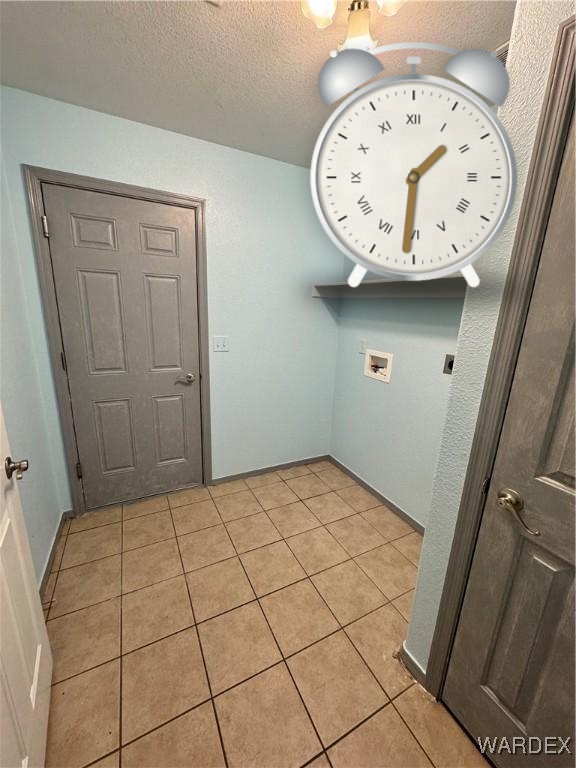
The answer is 1:31
